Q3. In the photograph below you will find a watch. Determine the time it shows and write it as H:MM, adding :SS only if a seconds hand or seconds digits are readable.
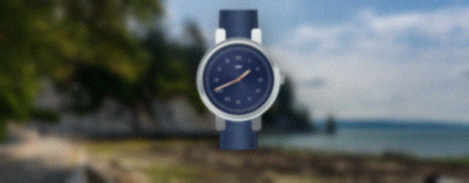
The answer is 1:41
